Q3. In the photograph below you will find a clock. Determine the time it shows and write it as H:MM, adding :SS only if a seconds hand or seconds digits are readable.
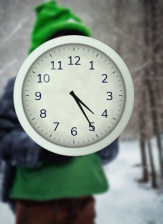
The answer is 4:25
